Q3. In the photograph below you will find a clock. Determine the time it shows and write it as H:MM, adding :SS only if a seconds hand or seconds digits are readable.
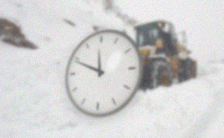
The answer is 11:49
